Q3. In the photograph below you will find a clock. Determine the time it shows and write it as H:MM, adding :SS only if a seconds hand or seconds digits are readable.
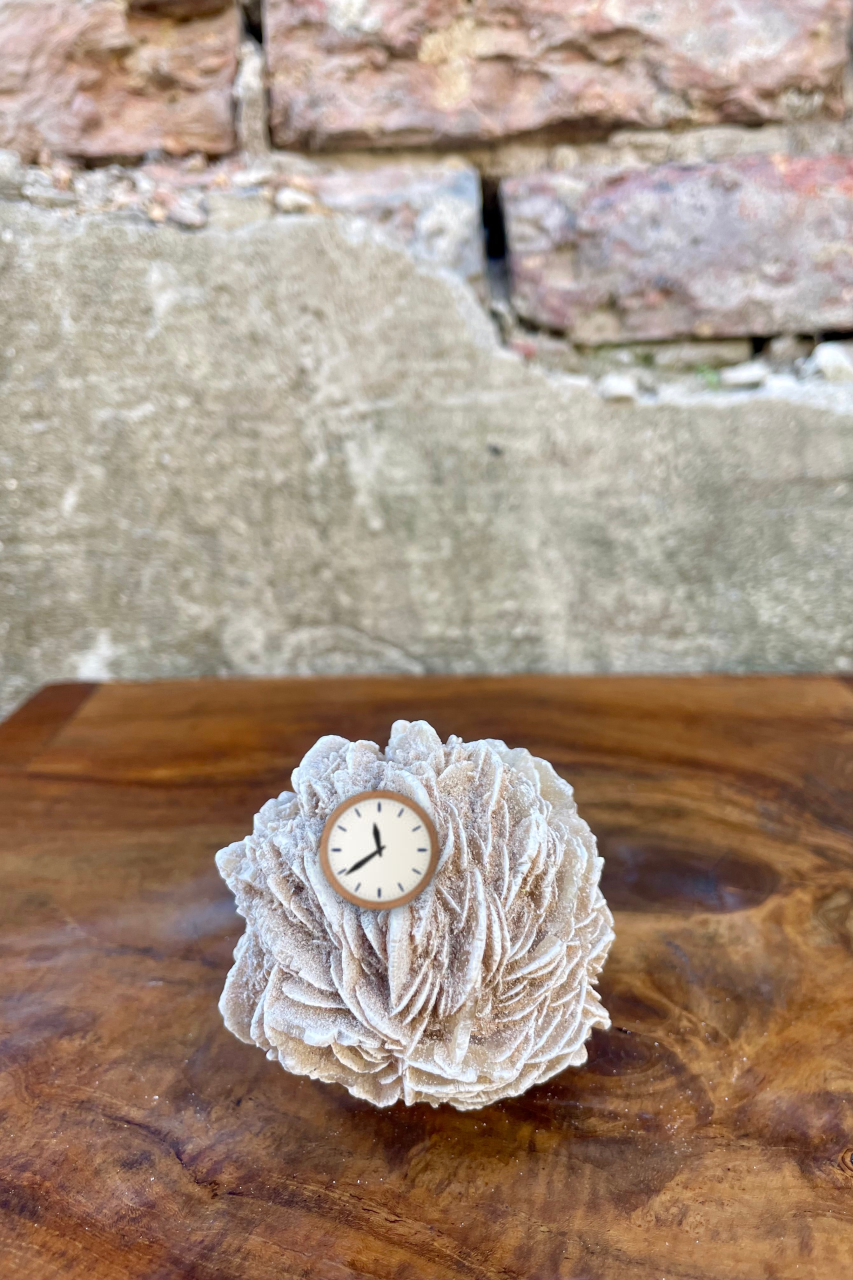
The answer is 11:39
